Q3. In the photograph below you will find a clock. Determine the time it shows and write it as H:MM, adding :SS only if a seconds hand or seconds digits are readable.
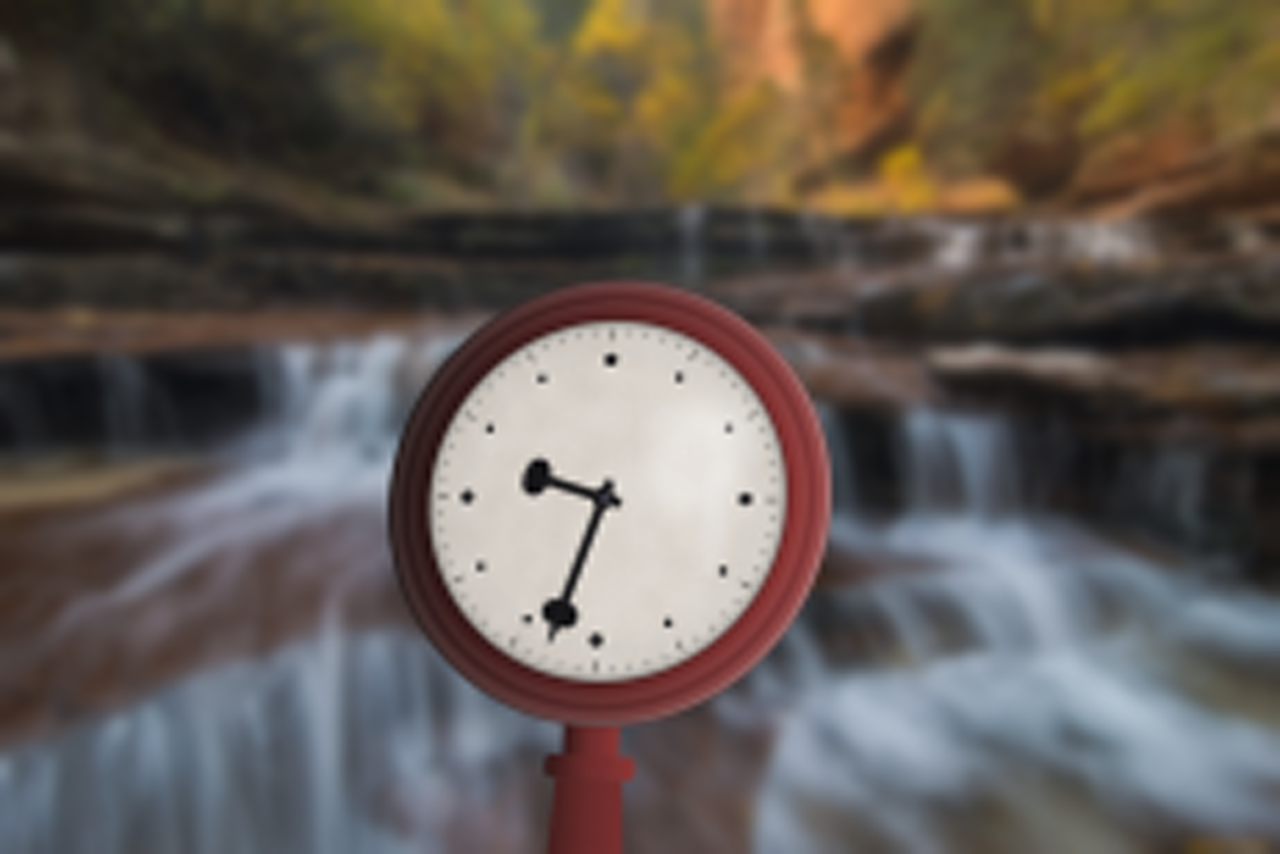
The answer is 9:33
